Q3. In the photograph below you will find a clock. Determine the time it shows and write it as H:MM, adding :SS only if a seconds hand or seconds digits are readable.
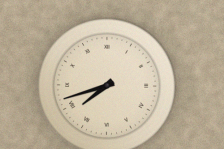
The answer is 7:42
